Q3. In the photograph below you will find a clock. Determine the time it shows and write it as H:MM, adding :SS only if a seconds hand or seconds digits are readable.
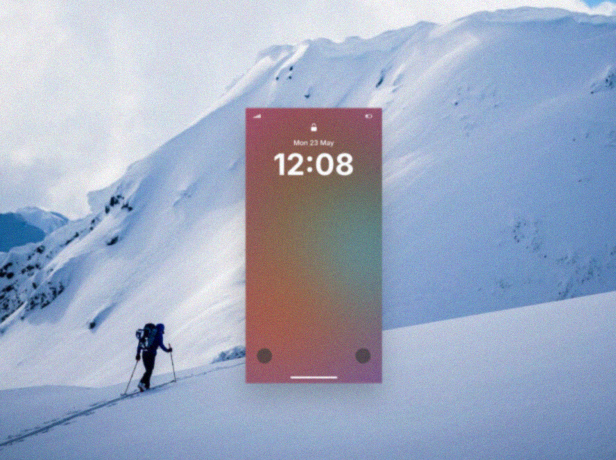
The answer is 12:08
